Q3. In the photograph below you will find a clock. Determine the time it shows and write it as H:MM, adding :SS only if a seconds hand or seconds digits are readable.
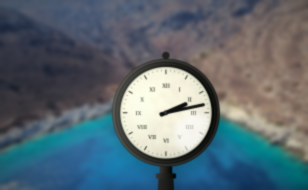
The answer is 2:13
